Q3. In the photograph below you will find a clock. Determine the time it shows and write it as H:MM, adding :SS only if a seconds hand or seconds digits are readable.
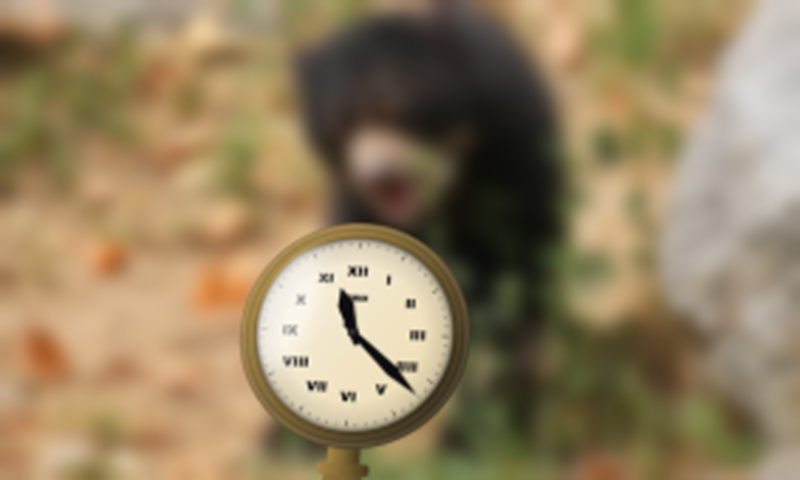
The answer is 11:22
